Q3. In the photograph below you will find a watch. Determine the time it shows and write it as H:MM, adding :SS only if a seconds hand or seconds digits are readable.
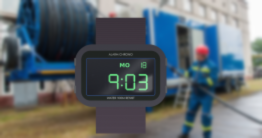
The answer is 9:03
